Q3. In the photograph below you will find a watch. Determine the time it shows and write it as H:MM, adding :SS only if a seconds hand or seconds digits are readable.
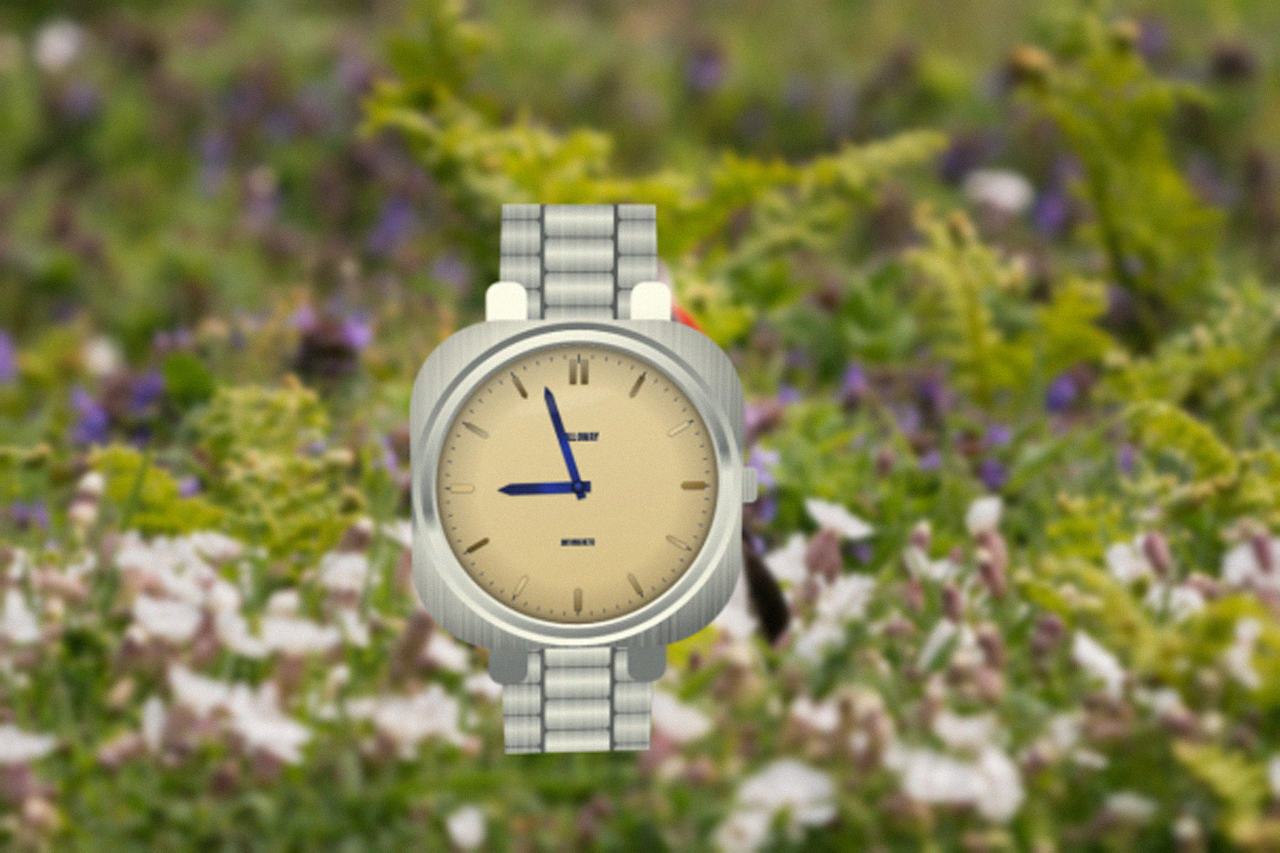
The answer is 8:57
